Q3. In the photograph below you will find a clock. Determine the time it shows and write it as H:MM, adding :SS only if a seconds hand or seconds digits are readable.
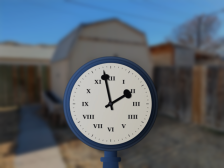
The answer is 1:58
